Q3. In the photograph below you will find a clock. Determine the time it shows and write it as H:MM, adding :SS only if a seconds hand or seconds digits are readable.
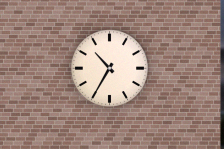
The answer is 10:35
